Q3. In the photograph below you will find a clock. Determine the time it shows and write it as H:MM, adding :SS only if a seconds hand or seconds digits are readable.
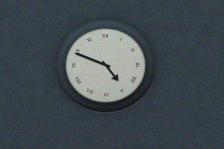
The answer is 4:49
